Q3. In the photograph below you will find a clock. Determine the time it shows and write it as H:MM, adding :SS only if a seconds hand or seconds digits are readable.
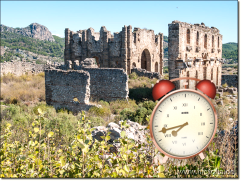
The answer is 7:43
